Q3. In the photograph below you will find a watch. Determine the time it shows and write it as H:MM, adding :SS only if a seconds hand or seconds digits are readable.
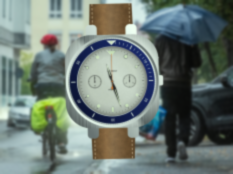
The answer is 11:27
